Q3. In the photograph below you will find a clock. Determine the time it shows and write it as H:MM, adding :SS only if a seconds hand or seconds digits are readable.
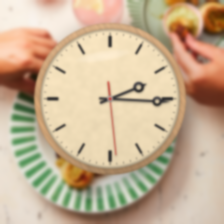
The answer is 2:15:29
